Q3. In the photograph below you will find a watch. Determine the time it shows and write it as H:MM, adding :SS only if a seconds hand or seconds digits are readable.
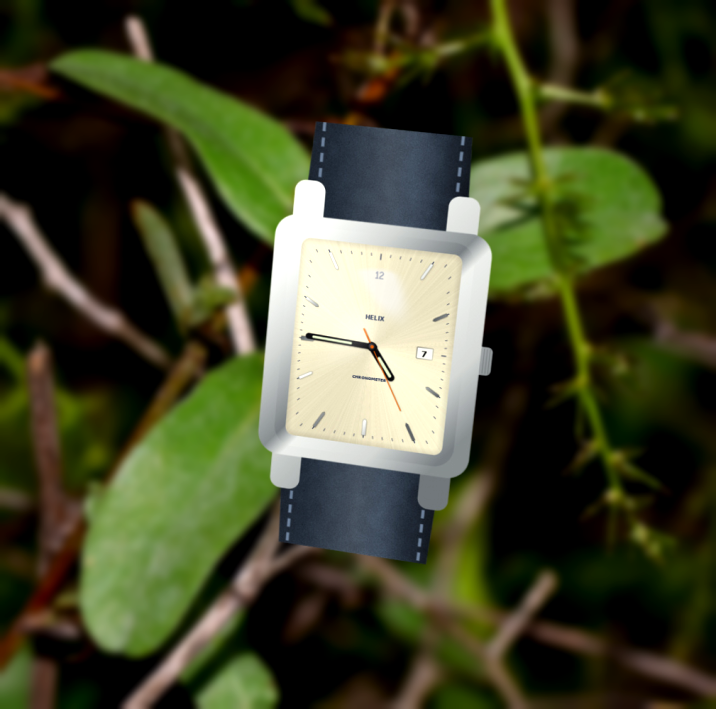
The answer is 4:45:25
